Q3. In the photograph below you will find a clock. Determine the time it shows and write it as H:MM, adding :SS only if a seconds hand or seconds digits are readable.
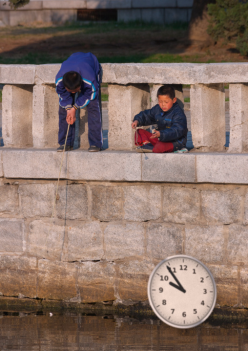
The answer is 9:54
